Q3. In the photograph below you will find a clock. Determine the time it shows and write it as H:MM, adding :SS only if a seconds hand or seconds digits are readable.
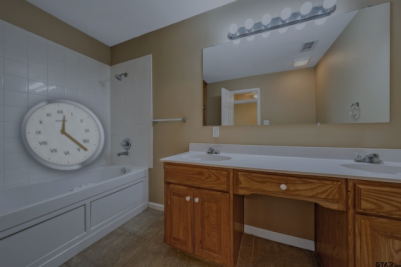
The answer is 12:23
